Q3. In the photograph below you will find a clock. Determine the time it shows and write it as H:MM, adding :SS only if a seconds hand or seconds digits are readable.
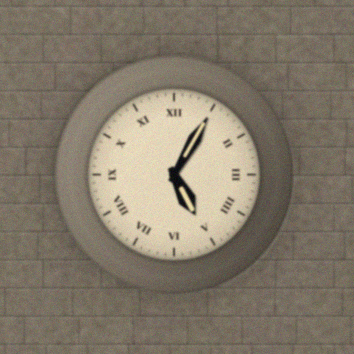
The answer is 5:05
